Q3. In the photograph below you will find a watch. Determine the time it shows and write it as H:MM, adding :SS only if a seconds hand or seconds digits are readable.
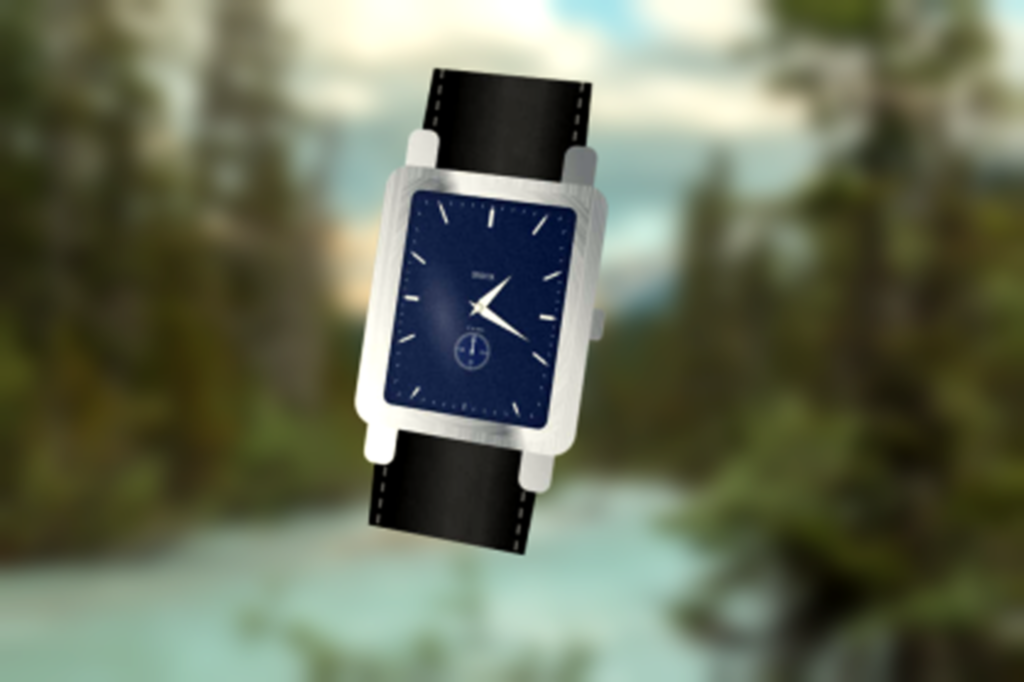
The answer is 1:19
